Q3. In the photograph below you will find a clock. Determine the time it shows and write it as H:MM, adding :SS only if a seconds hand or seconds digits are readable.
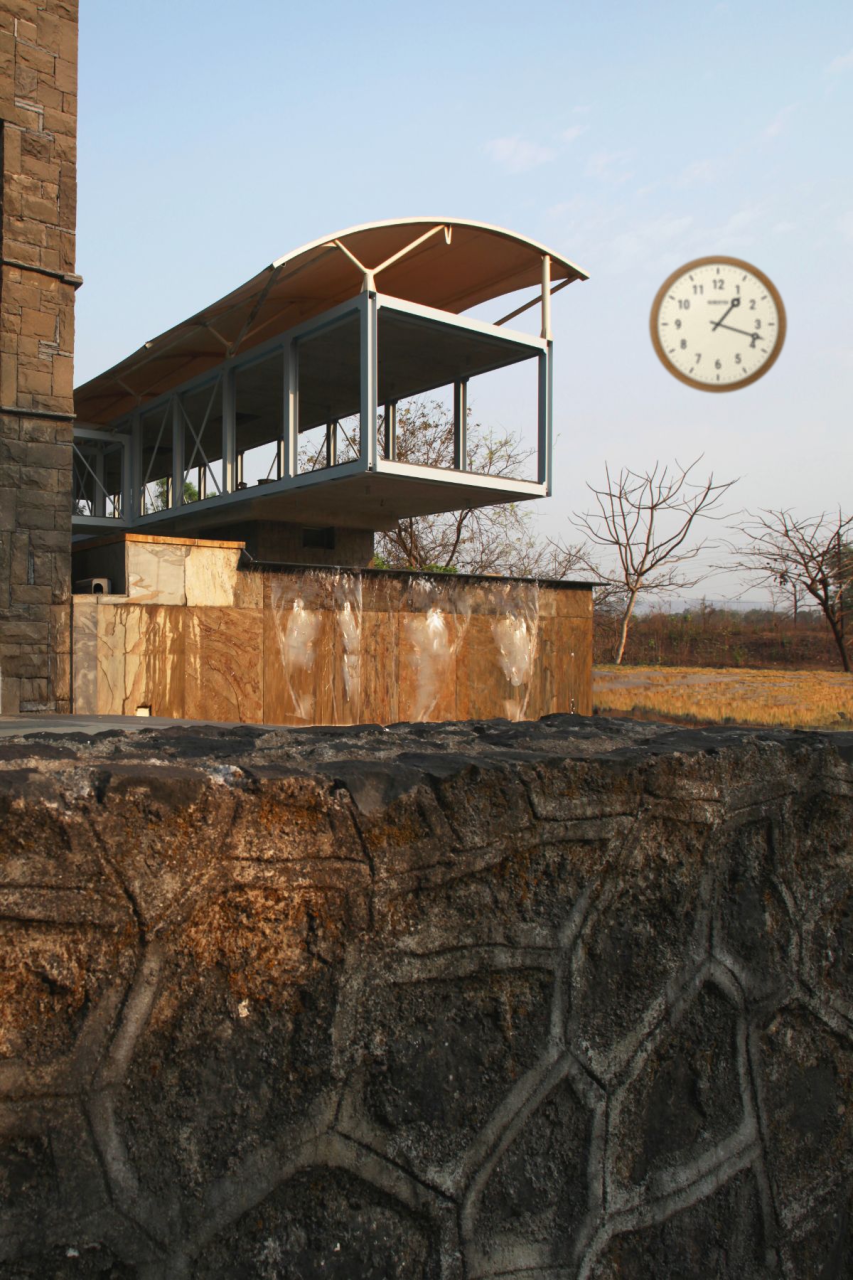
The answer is 1:18
